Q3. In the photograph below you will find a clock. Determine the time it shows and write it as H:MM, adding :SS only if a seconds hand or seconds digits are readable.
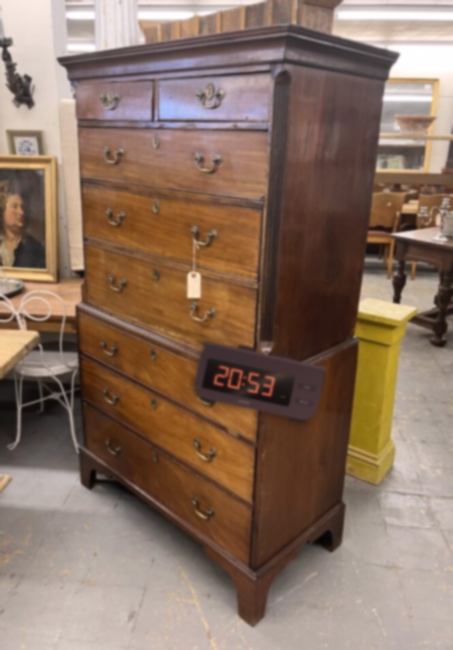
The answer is 20:53
